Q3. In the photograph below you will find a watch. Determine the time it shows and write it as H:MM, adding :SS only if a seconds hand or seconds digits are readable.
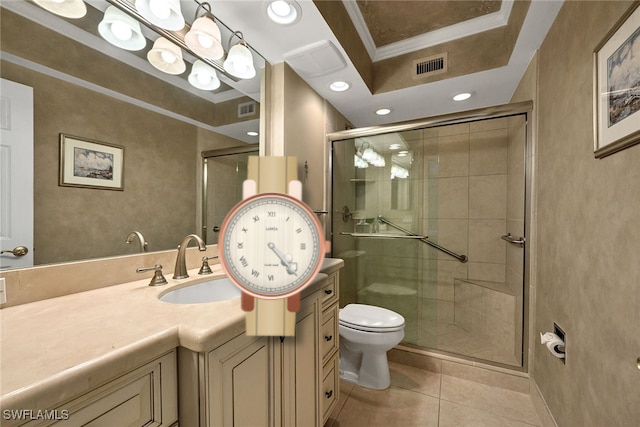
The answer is 4:23
